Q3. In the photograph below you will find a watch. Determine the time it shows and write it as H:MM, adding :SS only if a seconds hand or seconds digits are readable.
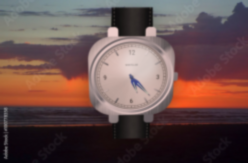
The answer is 5:23
